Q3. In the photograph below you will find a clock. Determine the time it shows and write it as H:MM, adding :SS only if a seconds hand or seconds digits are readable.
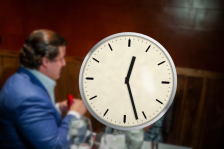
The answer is 12:27
